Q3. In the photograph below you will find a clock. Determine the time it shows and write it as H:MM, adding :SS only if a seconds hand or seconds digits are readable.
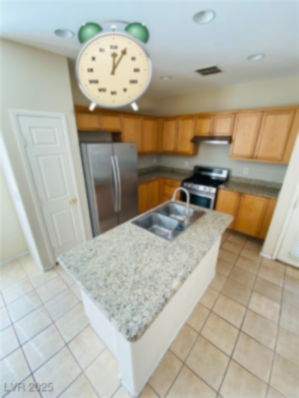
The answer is 12:05
